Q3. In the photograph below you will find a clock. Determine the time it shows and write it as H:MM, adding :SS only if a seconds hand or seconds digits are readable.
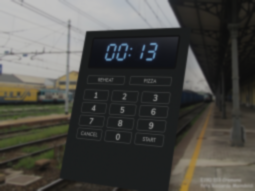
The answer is 0:13
